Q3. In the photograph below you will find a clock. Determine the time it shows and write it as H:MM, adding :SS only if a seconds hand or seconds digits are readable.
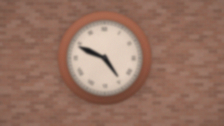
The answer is 4:49
